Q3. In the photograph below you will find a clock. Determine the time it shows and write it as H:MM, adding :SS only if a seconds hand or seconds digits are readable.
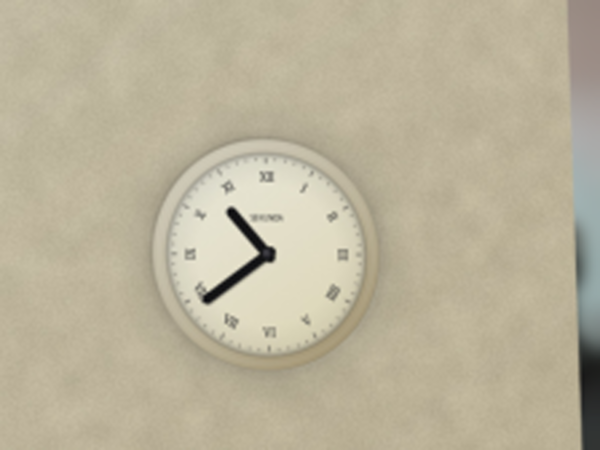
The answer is 10:39
